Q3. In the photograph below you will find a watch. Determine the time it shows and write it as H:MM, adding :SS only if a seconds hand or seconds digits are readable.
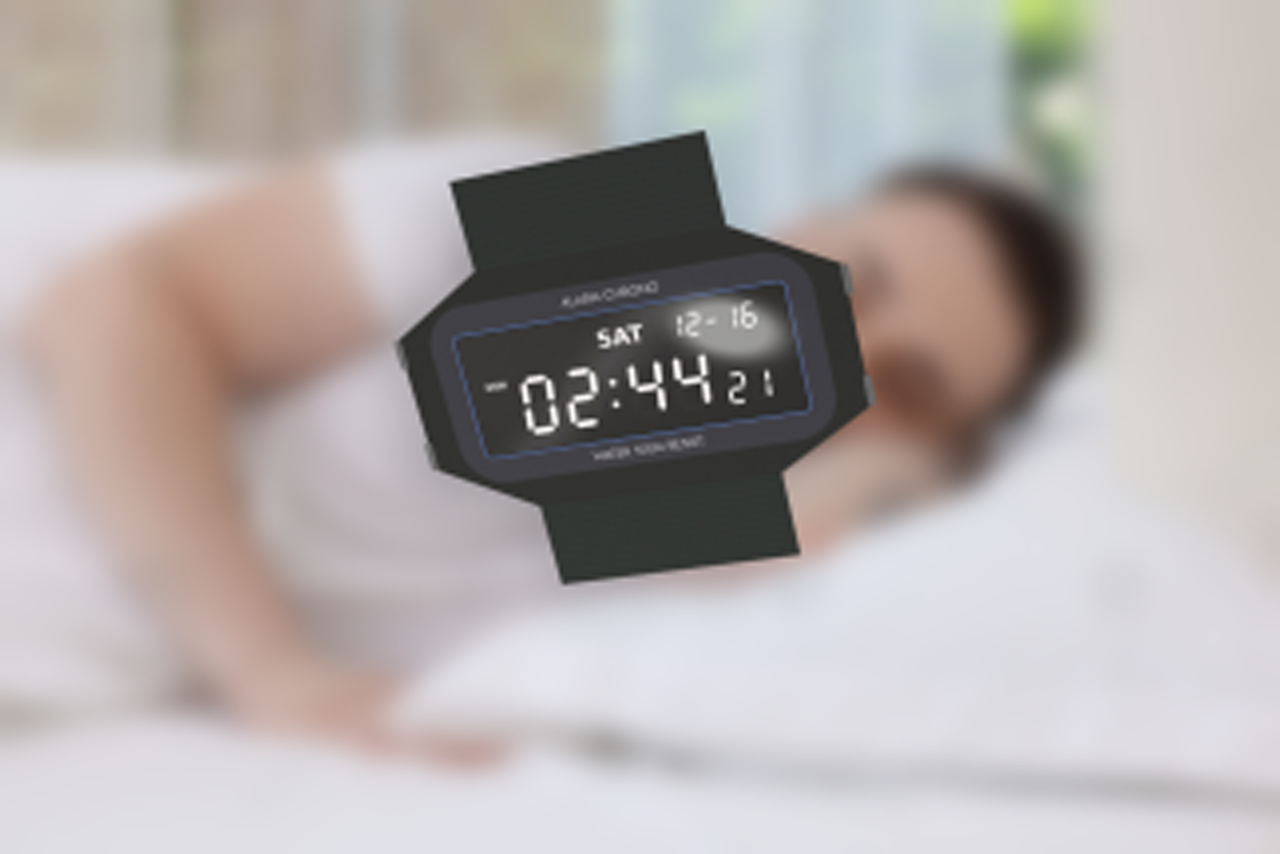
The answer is 2:44:21
